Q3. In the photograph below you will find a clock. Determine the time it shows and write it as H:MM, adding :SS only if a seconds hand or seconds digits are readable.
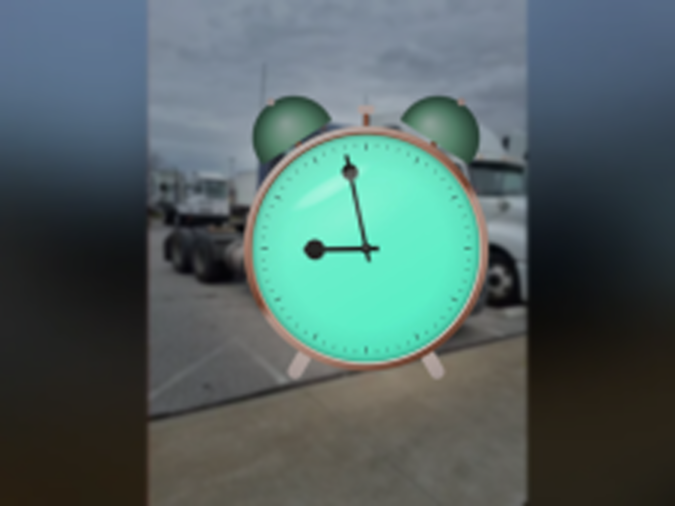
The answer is 8:58
